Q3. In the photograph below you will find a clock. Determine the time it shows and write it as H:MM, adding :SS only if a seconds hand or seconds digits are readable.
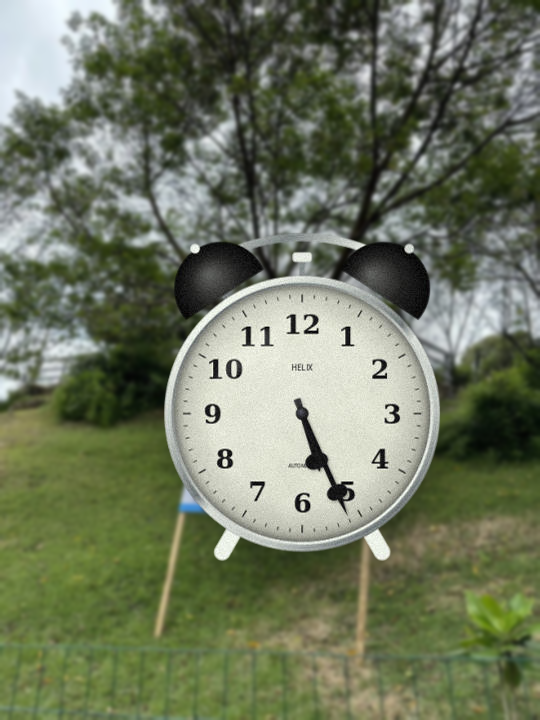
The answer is 5:26
